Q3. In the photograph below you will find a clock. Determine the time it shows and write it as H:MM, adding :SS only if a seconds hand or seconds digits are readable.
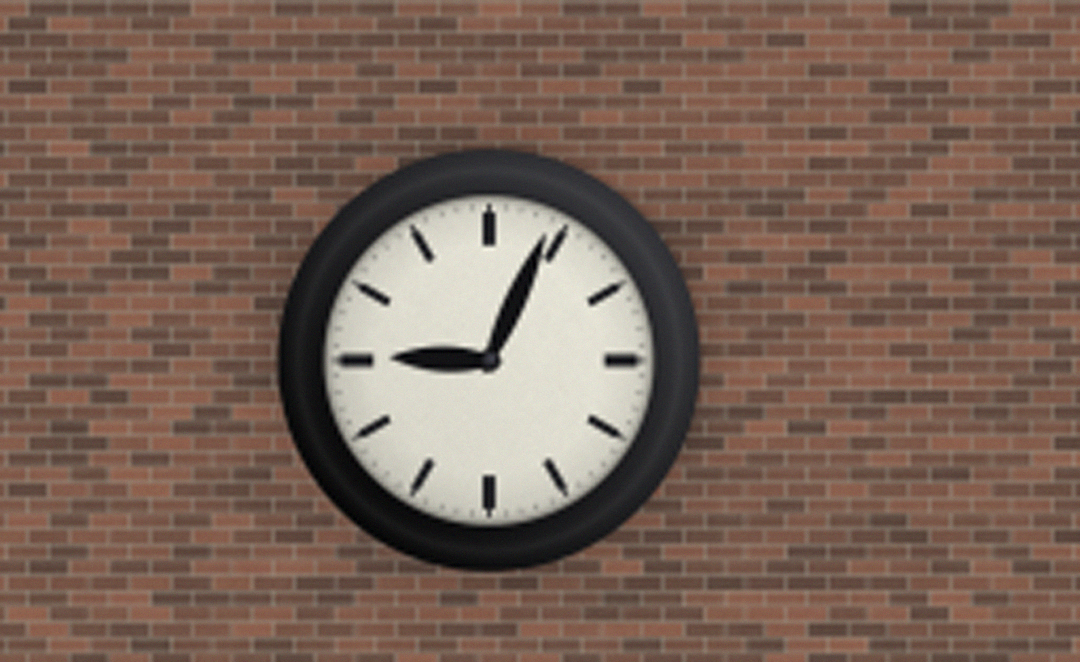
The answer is 9:04
